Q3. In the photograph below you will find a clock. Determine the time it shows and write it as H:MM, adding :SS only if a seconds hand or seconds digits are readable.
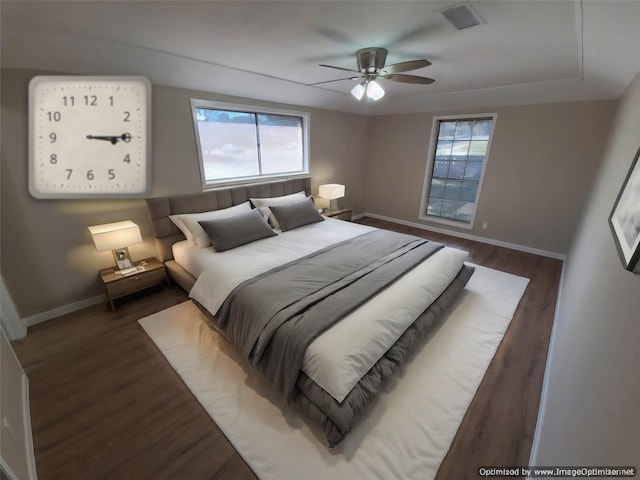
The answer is 3:15
